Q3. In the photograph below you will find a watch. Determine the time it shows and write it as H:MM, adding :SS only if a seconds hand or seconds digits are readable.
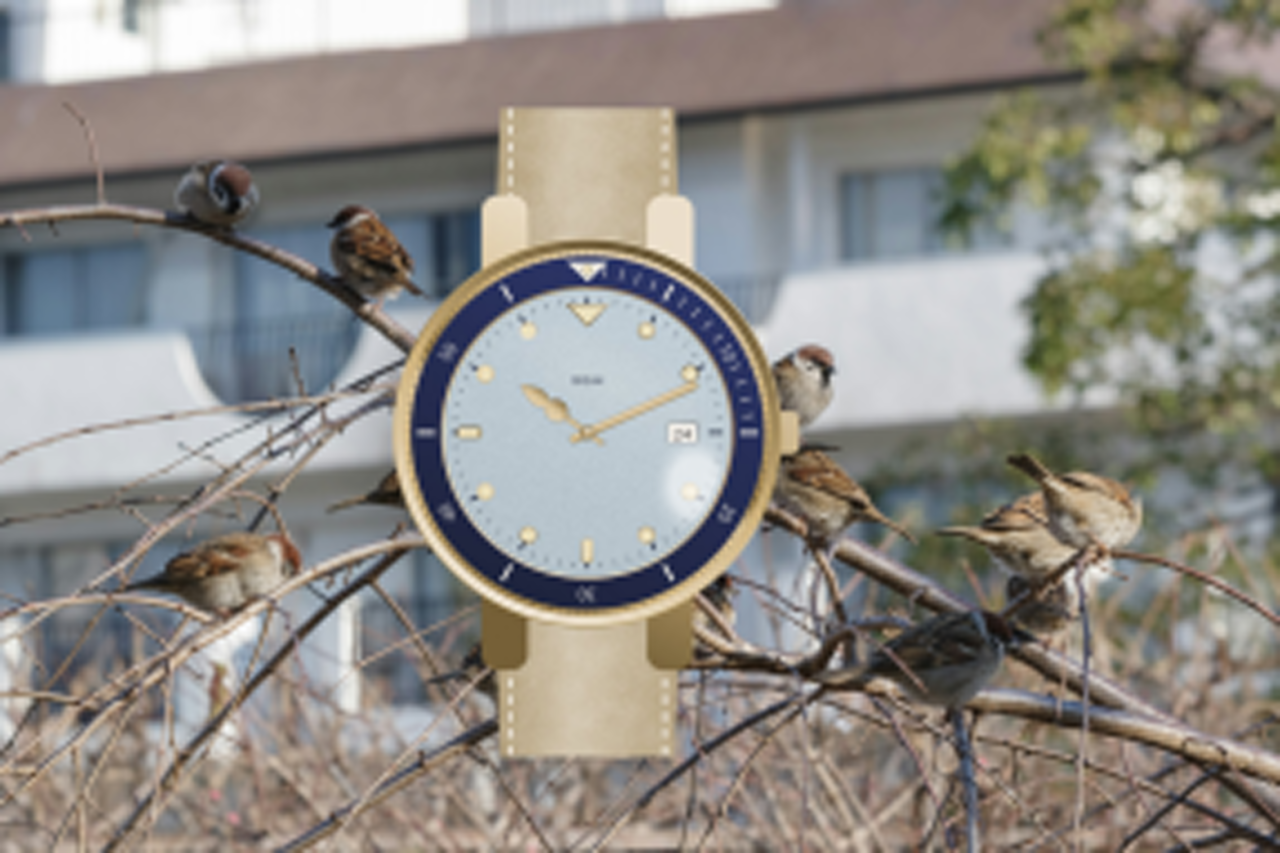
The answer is 10:11
